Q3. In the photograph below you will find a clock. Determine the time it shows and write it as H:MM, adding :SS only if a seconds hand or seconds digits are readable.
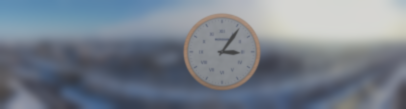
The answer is 3:06
